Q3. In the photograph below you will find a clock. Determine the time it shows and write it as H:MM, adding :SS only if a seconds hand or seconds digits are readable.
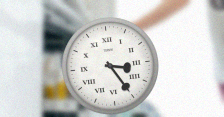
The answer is 3:25
